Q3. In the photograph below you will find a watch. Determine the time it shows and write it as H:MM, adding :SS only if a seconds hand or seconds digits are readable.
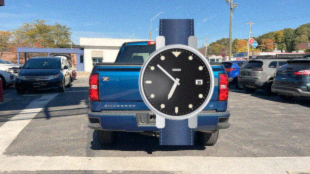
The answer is 6:52
